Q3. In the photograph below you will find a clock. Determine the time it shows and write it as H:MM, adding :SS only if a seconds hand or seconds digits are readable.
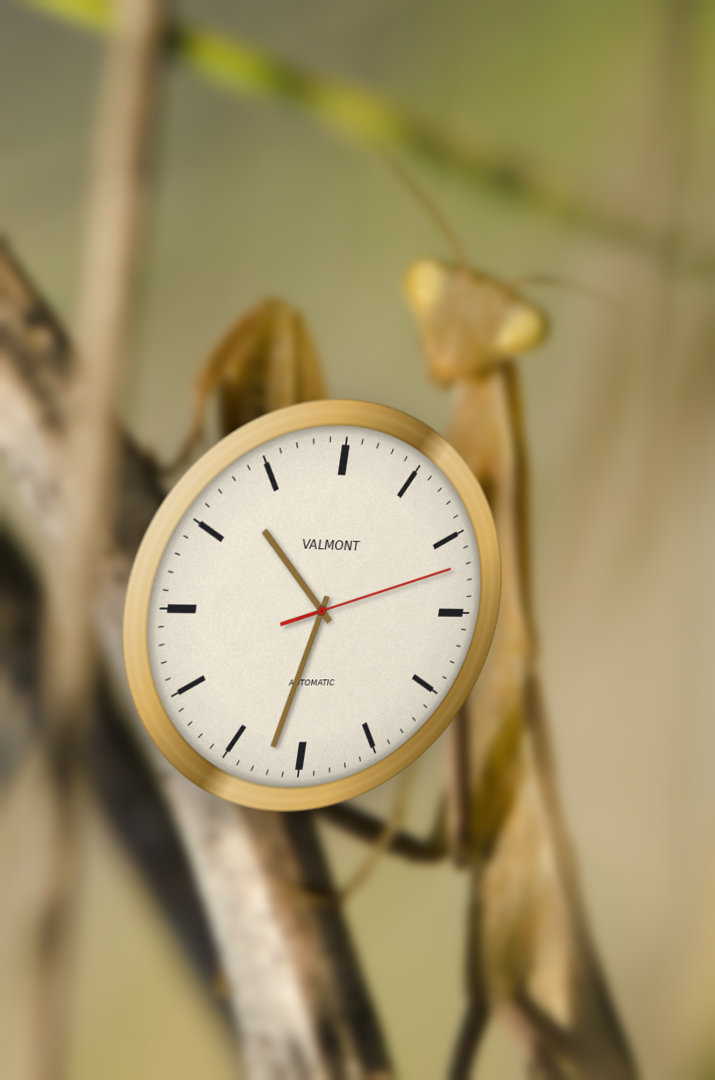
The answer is 10:32:12
